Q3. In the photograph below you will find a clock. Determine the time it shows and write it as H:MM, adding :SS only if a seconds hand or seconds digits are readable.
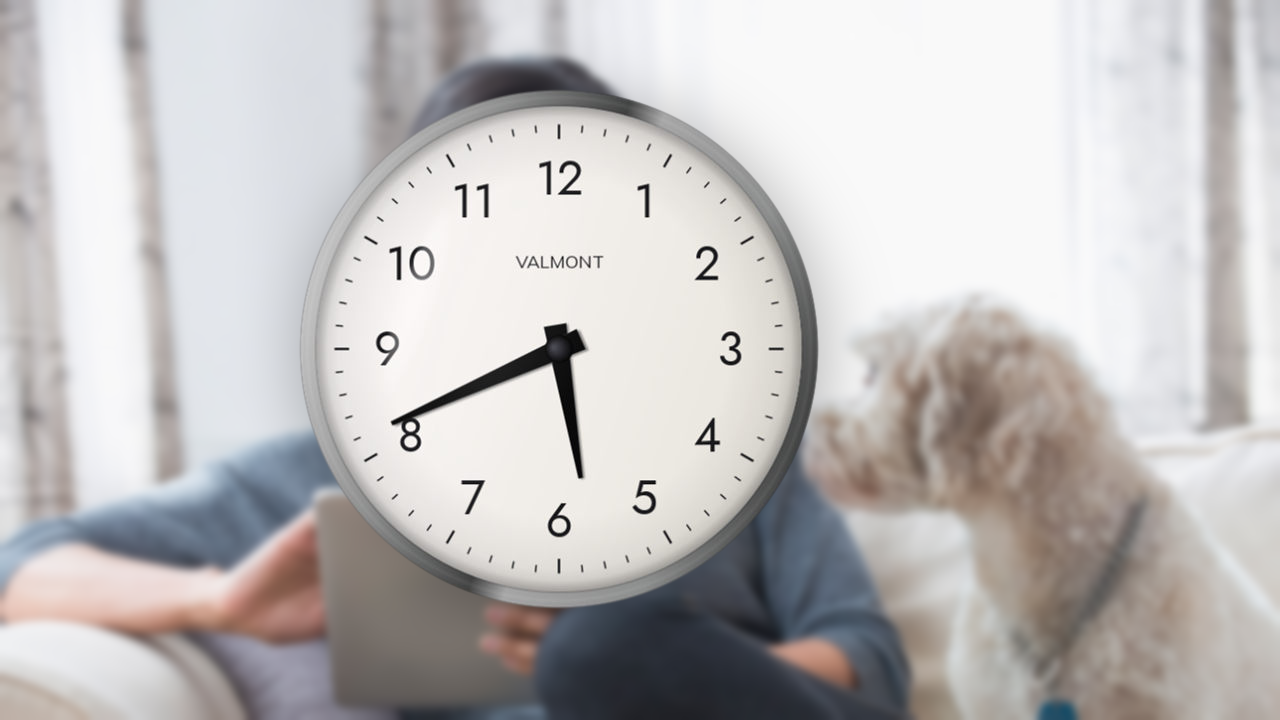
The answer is 5:41
